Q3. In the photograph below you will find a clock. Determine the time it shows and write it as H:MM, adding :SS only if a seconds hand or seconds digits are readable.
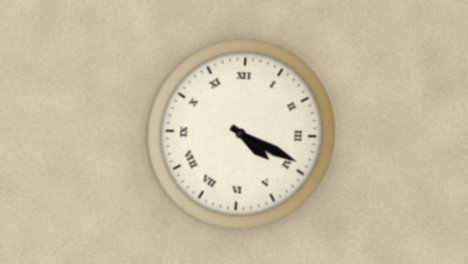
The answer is 4:19
